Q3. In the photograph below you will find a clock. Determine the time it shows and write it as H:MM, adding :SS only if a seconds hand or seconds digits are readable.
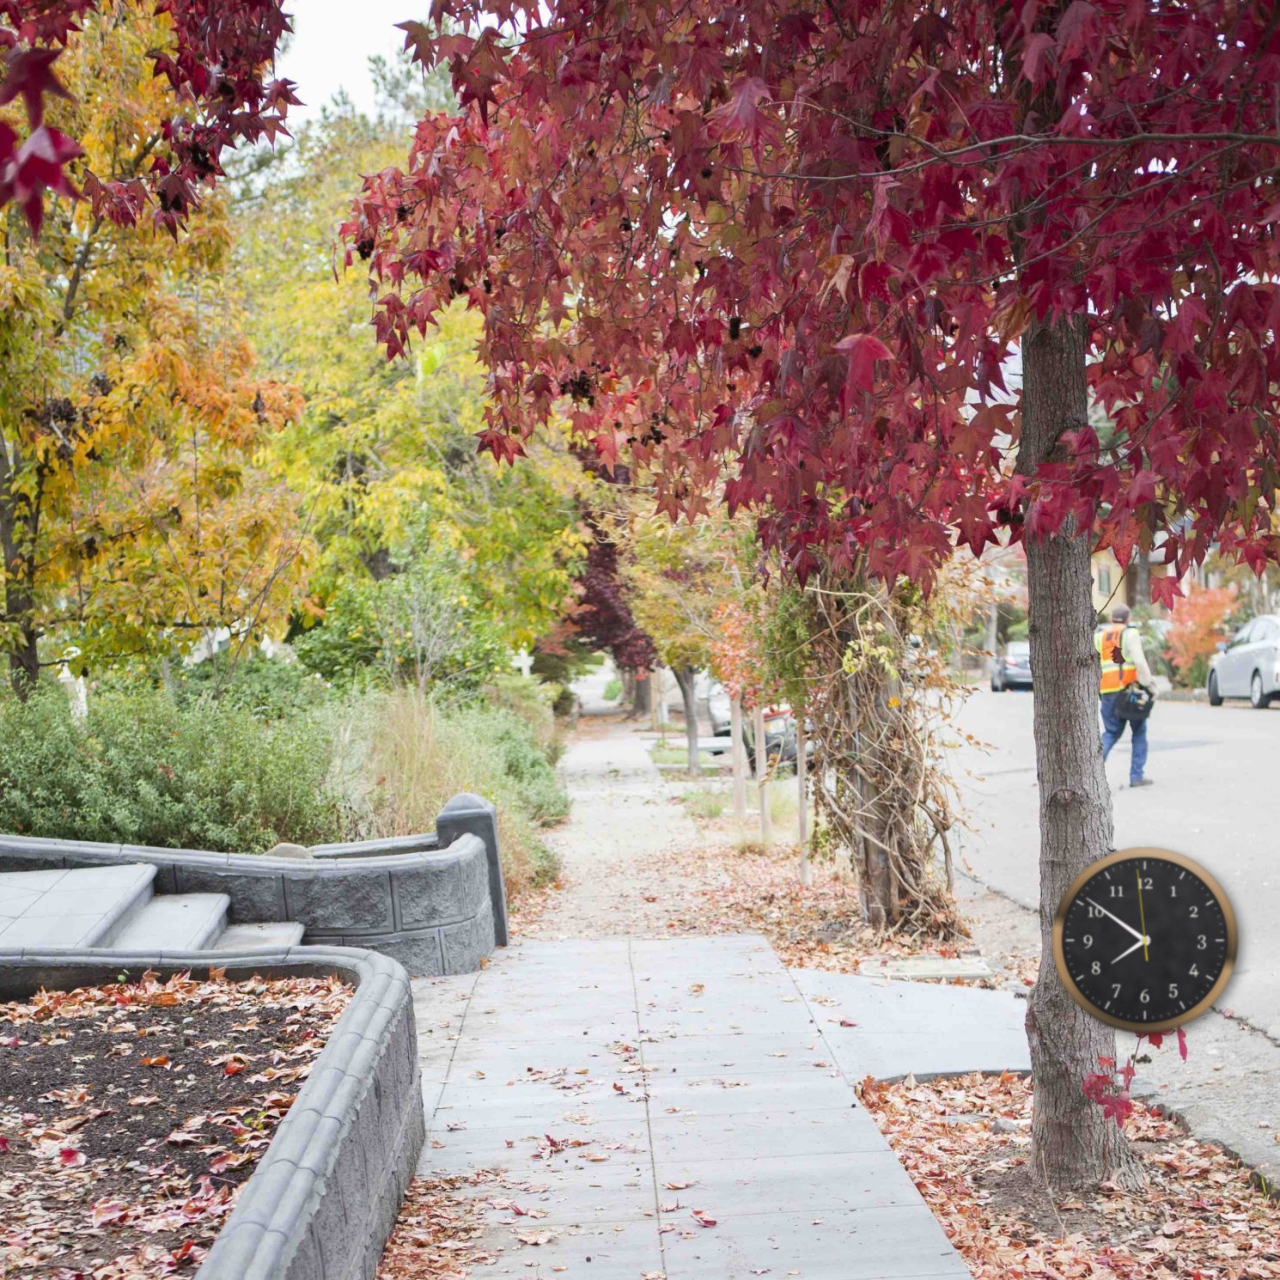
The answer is 7:50:59
